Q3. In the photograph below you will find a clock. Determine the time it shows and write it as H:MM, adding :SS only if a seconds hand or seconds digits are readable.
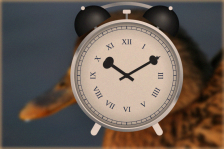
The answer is 10:10
